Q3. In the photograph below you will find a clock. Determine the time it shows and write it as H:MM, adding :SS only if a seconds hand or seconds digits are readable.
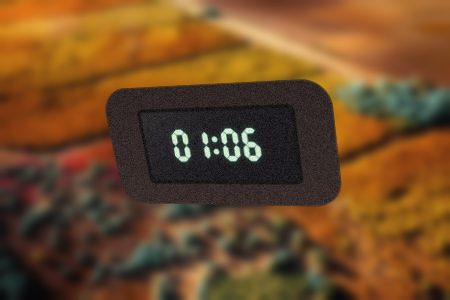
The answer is 1:06
